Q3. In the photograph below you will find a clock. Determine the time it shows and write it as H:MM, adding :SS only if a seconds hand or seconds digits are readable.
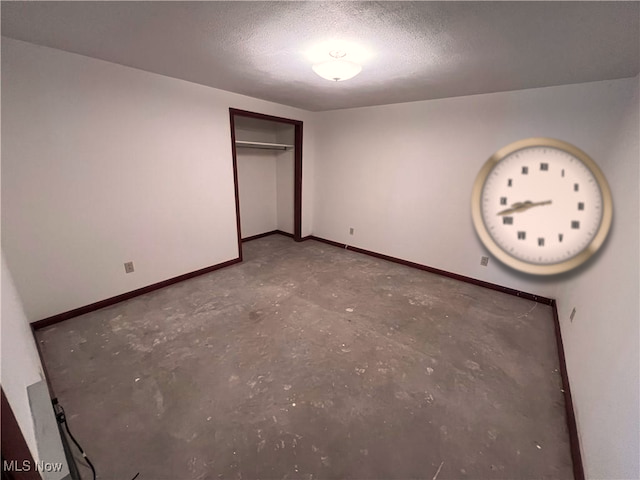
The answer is 8:42
